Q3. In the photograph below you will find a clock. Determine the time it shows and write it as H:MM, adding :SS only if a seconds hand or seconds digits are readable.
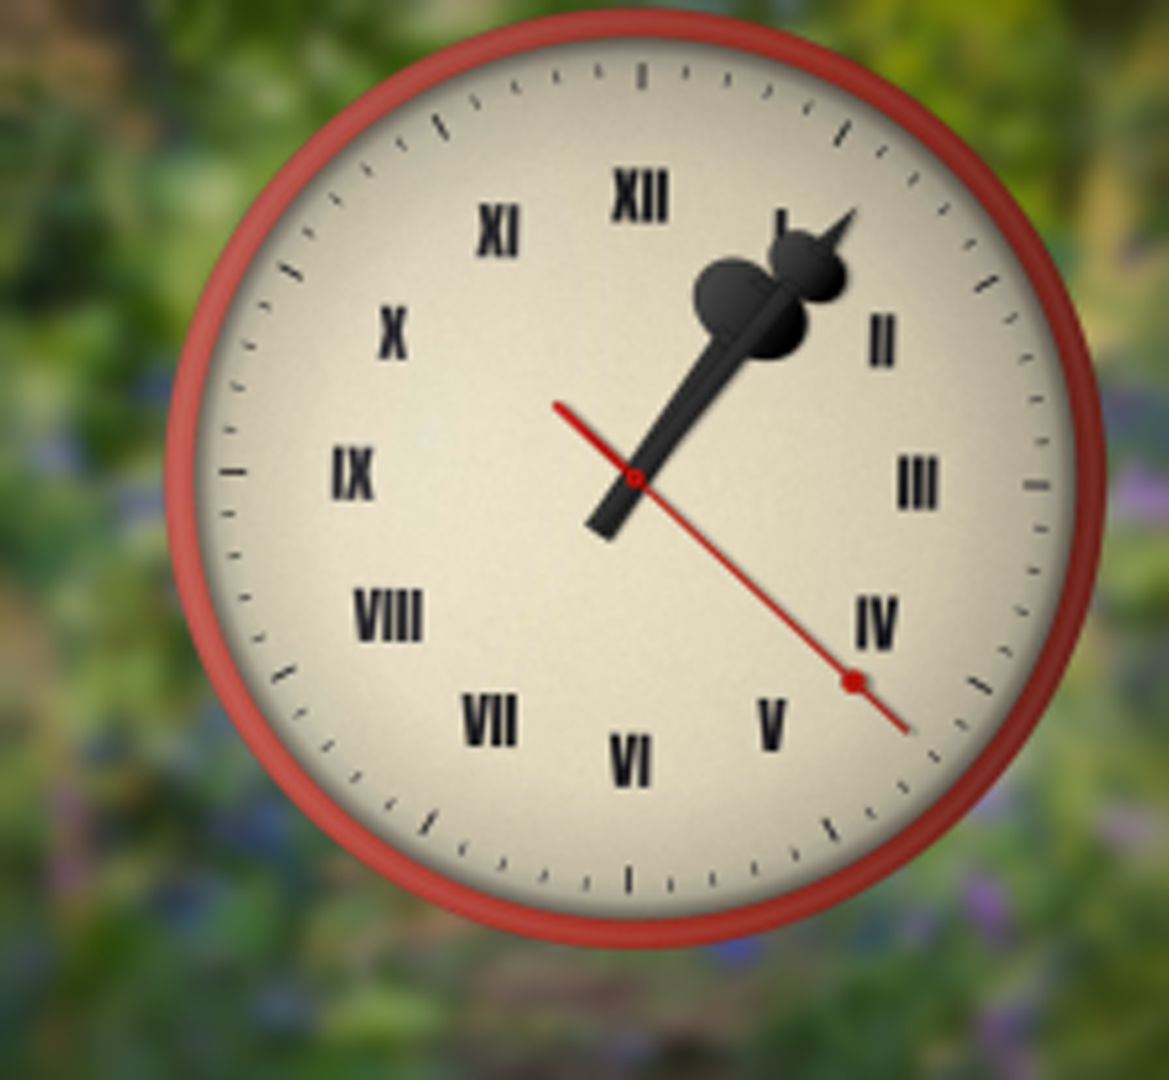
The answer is 1:06:22
